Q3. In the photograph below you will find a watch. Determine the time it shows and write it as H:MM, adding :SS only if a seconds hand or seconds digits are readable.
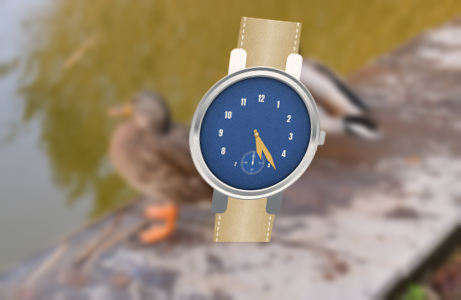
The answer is 5:24
